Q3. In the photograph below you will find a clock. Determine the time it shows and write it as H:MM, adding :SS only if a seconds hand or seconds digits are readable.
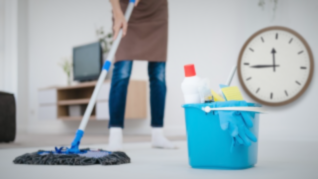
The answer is 11:44
